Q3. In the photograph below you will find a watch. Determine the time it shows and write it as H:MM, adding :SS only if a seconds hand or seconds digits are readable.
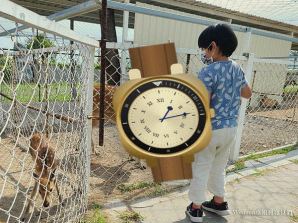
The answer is 1:14
